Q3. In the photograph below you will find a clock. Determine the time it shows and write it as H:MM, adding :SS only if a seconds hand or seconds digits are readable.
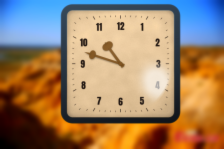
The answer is 10:48
